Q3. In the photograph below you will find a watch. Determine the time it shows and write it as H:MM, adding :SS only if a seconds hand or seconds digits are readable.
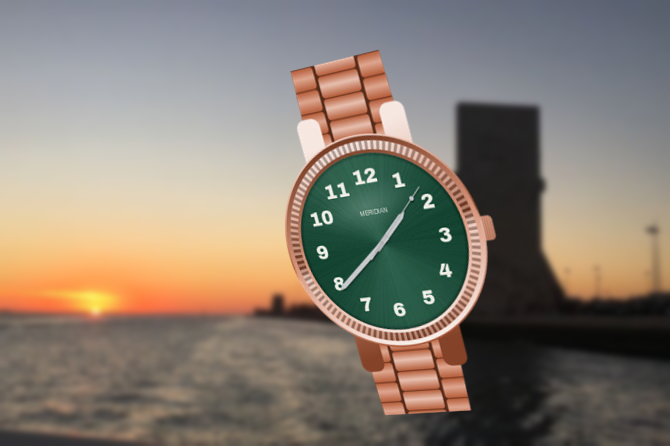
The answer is 1:39:08
